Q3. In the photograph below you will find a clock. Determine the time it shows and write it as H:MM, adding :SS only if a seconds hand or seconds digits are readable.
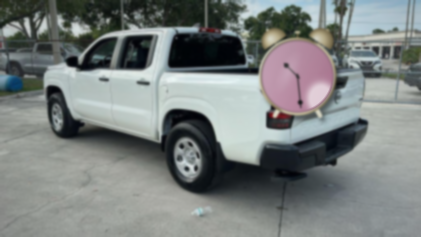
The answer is 10:29
